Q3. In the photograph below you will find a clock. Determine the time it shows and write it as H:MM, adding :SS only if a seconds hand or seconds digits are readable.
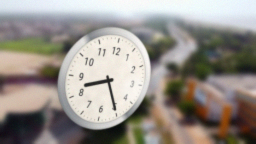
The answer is 8:25
